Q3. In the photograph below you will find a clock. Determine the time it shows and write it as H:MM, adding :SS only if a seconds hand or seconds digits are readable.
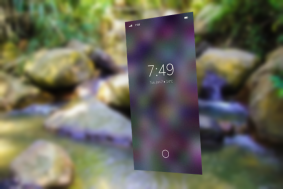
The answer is 7:49
